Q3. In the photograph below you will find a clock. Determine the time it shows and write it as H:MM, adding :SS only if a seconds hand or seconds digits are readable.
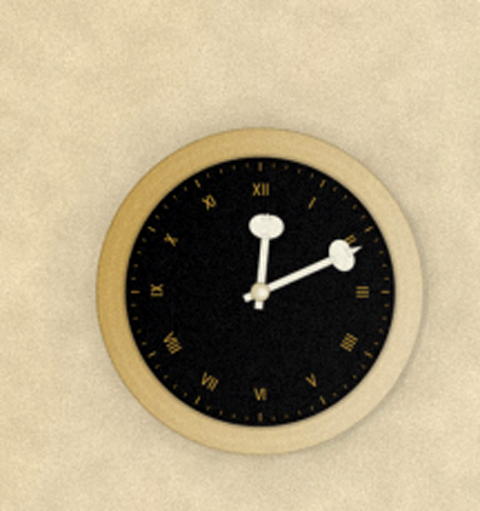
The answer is 12:11
